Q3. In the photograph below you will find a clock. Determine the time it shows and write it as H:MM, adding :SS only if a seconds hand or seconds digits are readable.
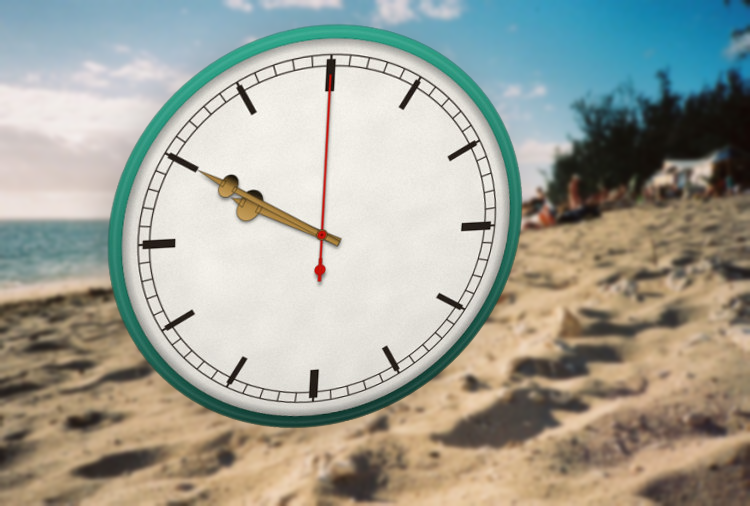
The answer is 9:50:00
